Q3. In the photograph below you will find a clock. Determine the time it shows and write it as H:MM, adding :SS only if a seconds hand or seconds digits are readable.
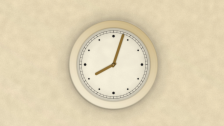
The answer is 8:03
